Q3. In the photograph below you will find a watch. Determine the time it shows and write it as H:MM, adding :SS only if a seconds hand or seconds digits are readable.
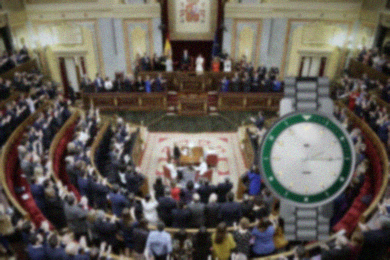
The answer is 2:15
